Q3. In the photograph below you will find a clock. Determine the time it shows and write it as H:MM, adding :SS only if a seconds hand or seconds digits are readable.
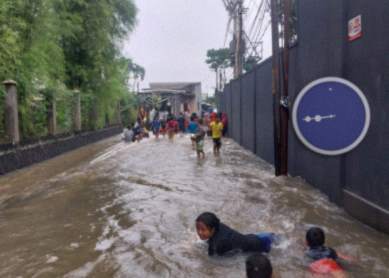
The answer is 8:44
